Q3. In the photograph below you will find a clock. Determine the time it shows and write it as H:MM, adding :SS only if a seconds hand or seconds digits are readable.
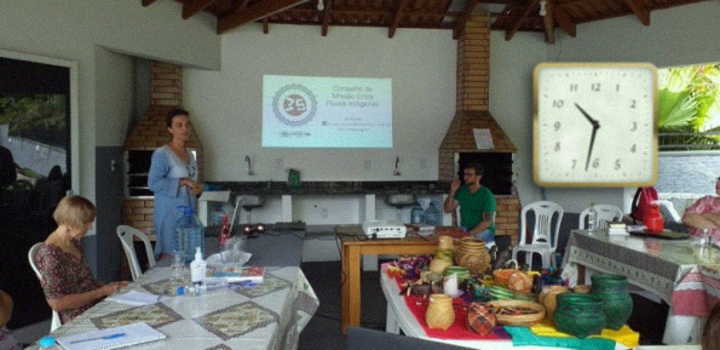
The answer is 10:32
